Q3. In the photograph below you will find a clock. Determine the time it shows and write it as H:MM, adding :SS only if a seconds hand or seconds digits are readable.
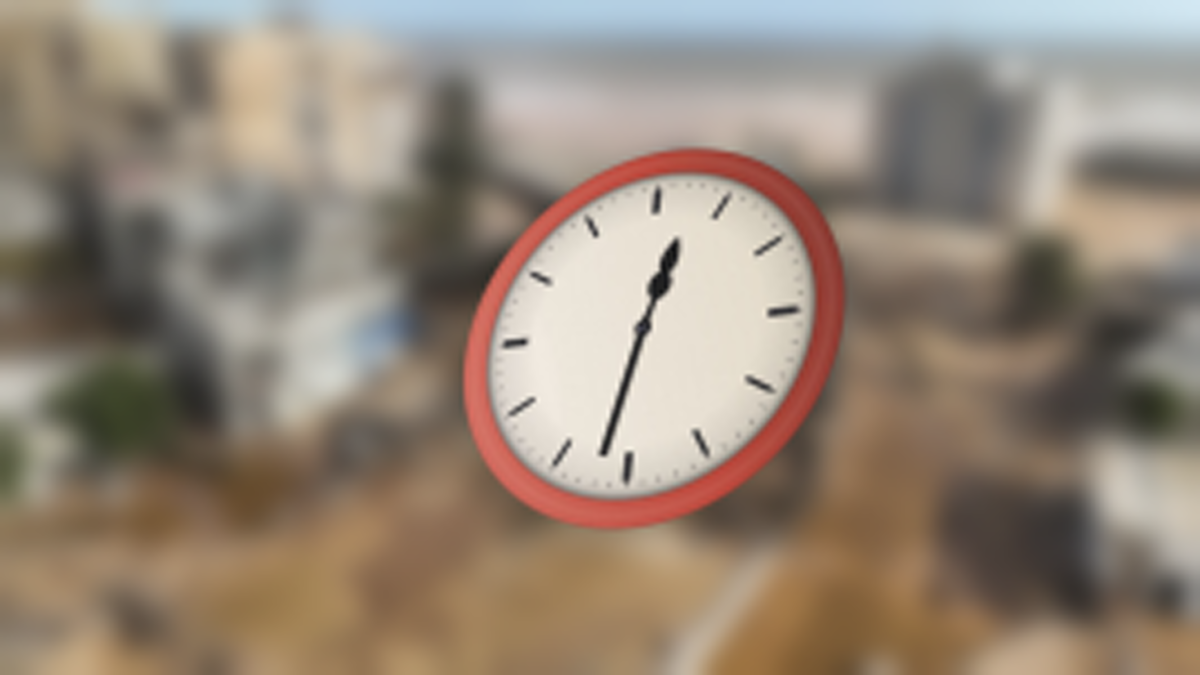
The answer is 12:32
